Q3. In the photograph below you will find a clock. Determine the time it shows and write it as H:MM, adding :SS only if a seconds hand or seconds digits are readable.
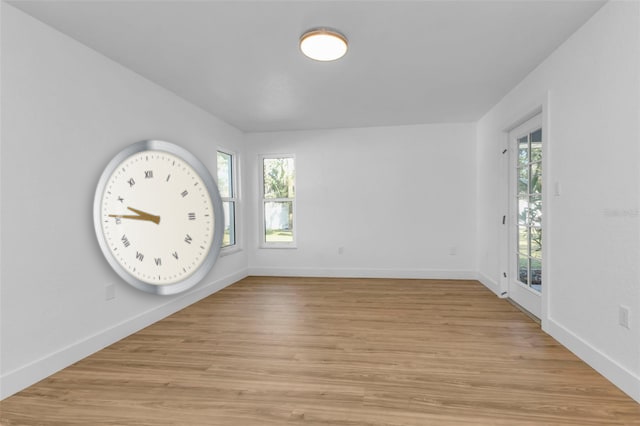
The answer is 9:46
